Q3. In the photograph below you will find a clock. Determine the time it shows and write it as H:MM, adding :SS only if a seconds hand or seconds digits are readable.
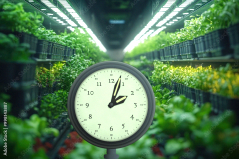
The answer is 2:03
